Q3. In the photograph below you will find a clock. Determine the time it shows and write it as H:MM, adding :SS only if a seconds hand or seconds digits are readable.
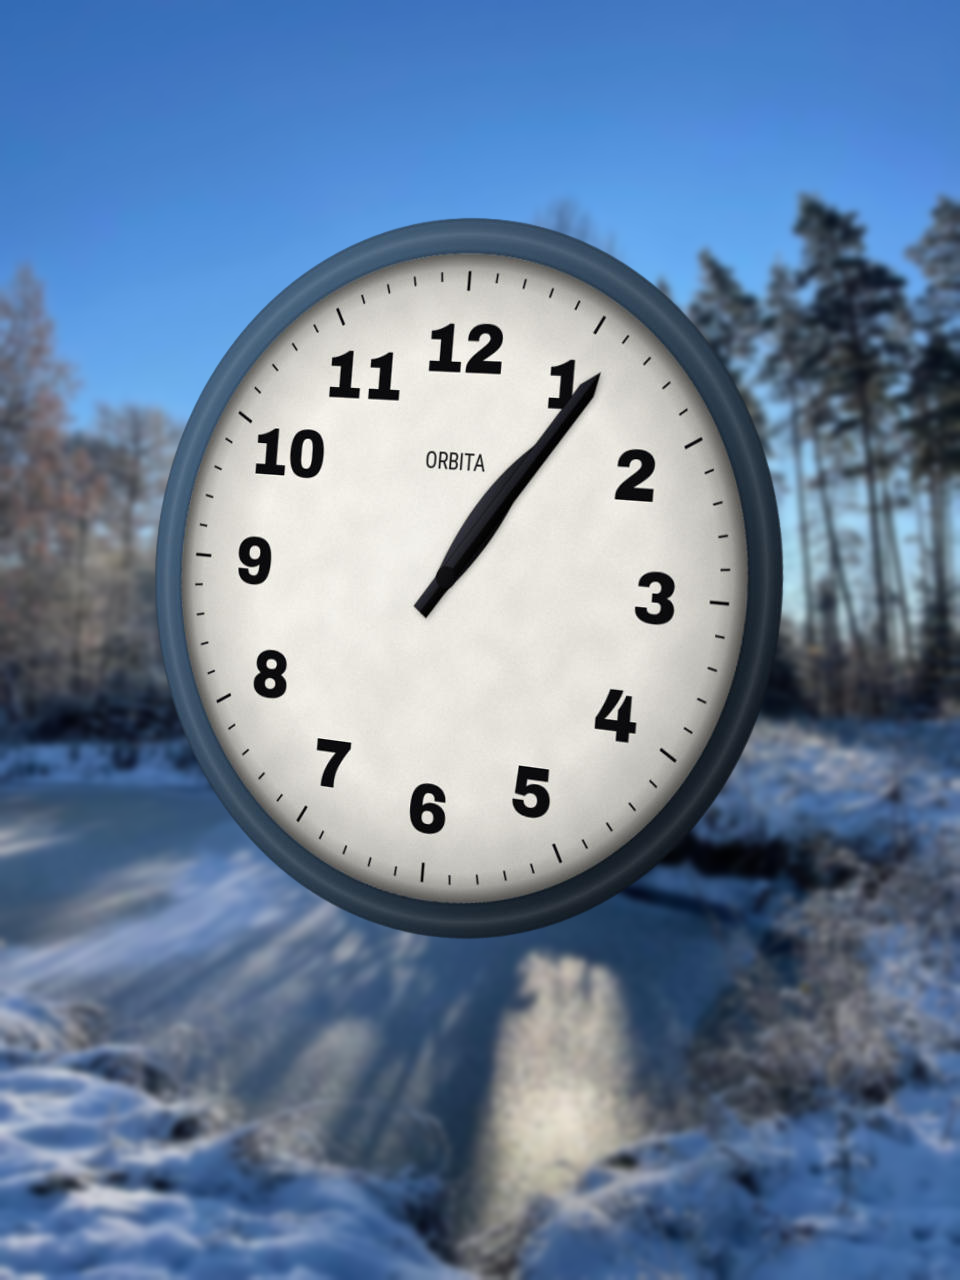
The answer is 1:06
